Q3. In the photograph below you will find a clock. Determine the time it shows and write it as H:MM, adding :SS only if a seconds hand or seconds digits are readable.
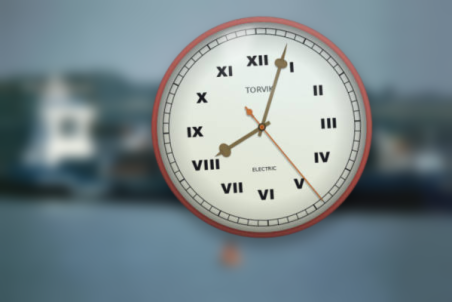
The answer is 8:03:24
